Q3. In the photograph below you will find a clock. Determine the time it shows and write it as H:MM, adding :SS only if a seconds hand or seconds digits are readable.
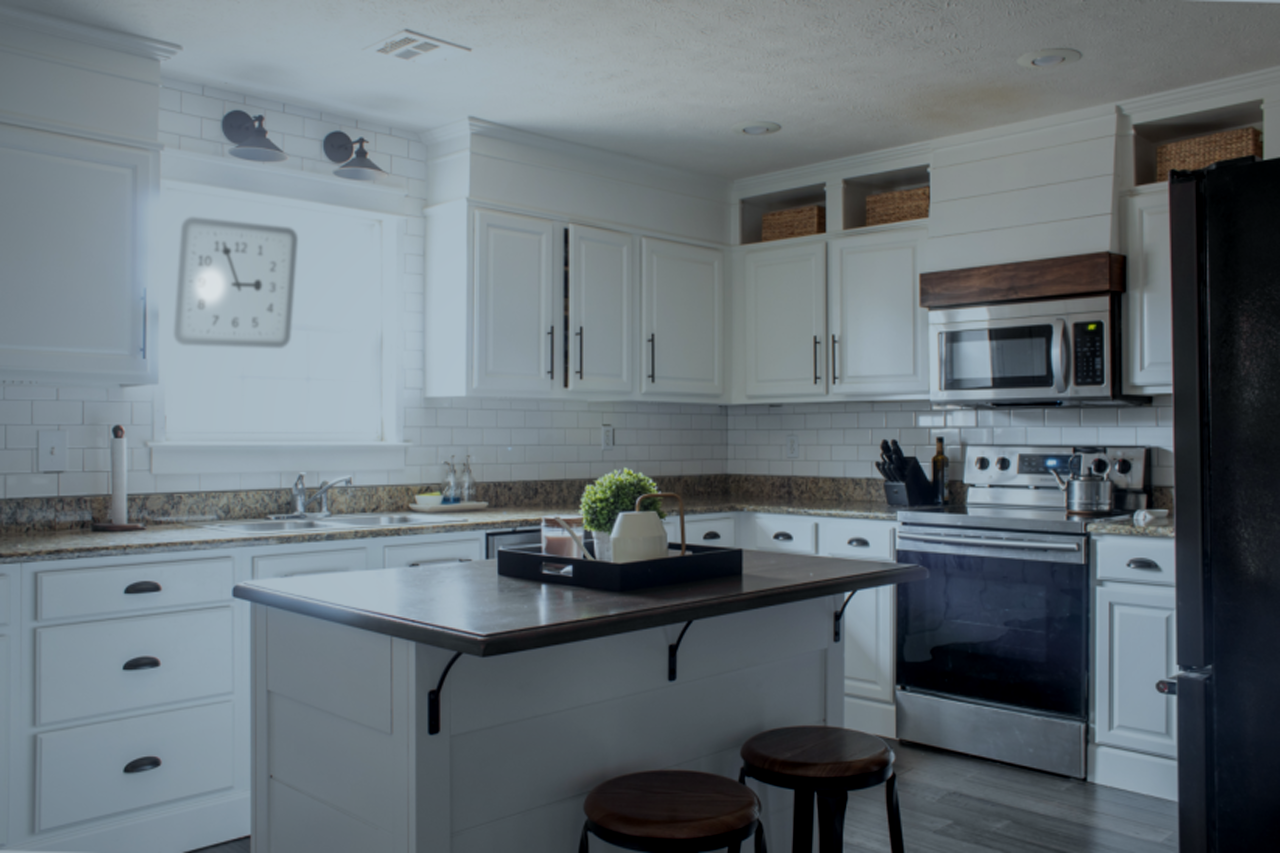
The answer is 2:56
